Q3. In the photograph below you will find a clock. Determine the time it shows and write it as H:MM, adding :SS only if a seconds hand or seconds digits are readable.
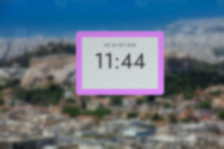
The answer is 11:44
